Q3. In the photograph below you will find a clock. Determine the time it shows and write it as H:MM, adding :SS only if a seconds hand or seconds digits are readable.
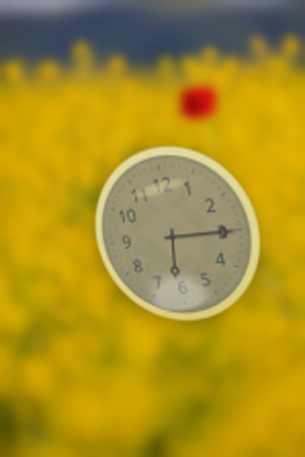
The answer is 6:15
